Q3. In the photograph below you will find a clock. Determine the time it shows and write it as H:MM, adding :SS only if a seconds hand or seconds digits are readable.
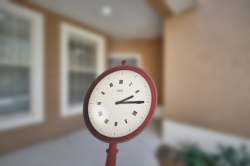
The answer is 2:15
